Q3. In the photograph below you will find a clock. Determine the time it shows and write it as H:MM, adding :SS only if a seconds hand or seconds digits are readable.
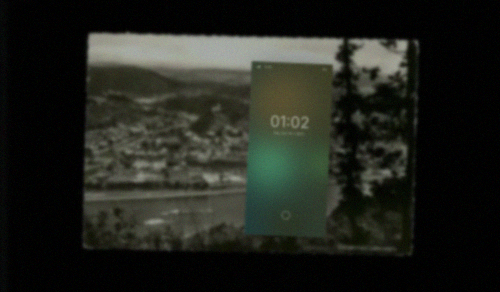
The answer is 1:02
